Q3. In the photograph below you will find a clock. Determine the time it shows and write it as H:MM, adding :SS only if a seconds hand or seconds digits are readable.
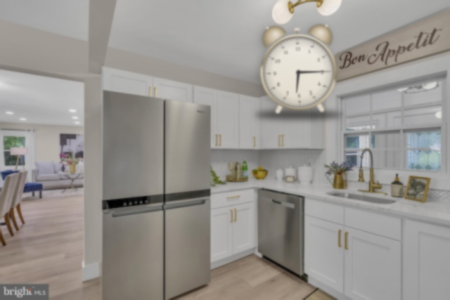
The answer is 6:15
